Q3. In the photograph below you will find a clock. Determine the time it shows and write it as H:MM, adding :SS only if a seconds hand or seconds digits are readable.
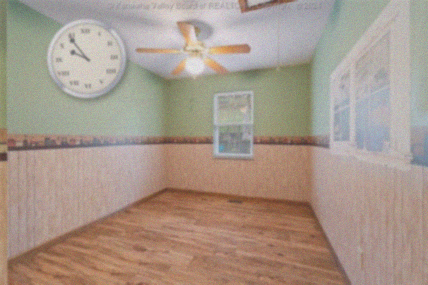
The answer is 9:54
